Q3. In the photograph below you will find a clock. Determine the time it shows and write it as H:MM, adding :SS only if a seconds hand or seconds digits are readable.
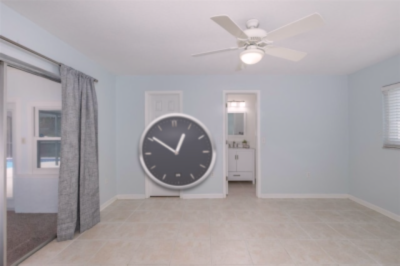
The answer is 12:51
